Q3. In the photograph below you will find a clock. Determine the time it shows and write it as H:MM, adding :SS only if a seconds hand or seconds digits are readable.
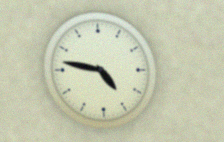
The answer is 4:47
